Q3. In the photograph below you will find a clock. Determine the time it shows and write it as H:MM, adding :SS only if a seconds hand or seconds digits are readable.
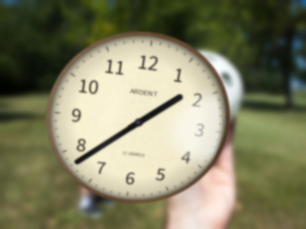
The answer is 1:38
